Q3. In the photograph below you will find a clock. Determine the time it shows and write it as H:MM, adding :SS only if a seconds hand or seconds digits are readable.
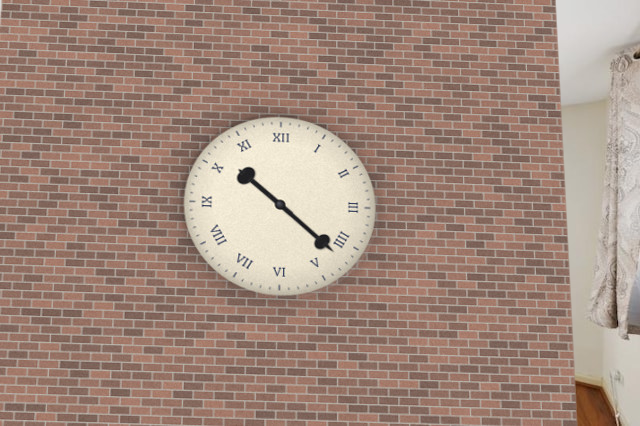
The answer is 10:22
